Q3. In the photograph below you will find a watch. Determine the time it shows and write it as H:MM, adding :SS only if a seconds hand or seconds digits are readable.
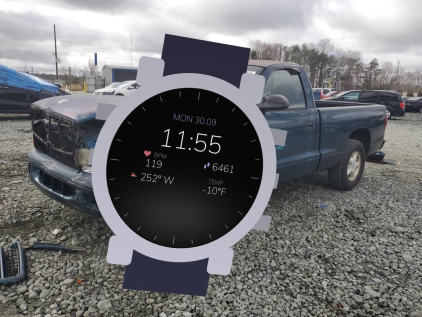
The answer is 11:55
